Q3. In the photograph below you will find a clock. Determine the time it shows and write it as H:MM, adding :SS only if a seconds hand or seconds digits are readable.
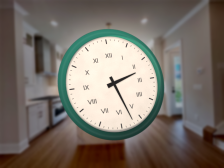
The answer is 2:27
